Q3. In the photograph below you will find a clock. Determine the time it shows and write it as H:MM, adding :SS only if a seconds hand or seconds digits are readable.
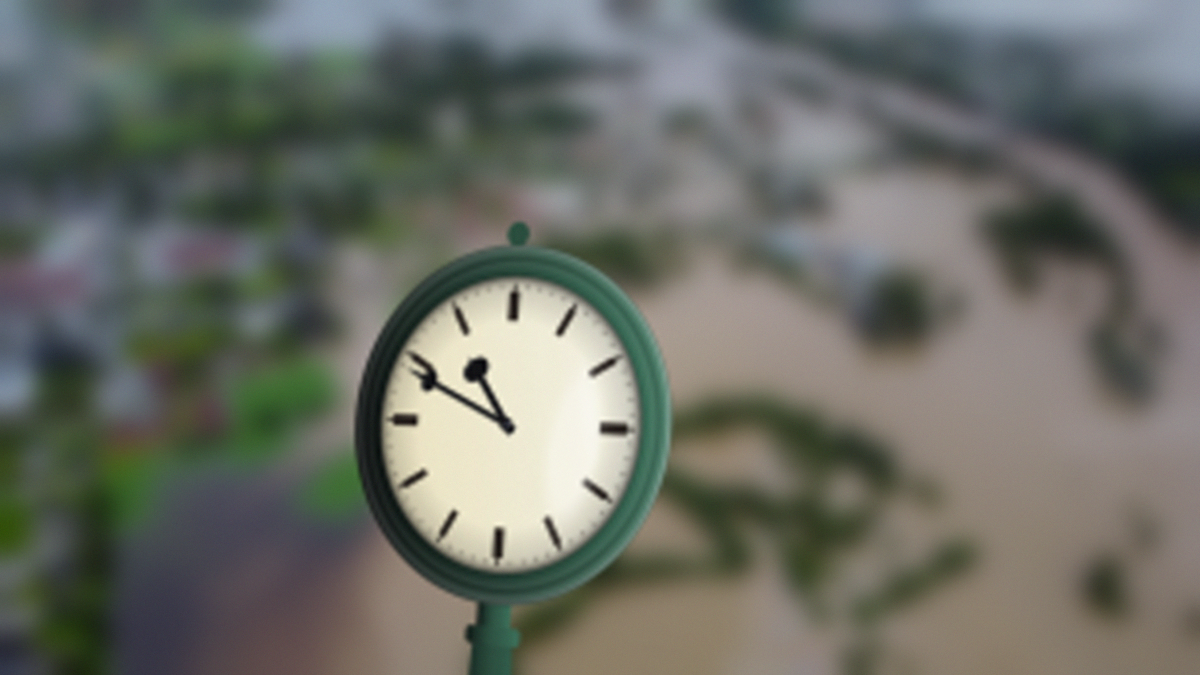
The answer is 10:49
